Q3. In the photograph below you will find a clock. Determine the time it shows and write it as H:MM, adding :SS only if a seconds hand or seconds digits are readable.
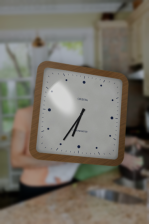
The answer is 6:35
